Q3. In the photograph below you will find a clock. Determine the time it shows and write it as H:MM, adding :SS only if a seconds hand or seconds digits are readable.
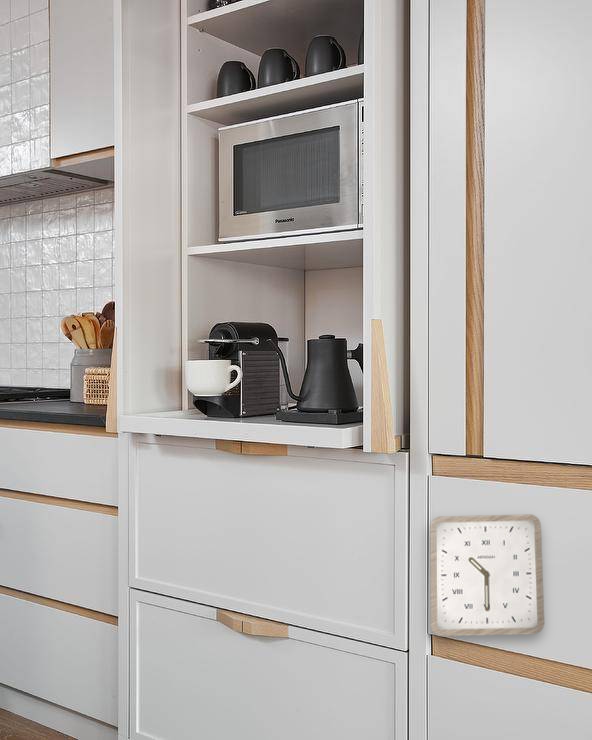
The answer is 10:30
